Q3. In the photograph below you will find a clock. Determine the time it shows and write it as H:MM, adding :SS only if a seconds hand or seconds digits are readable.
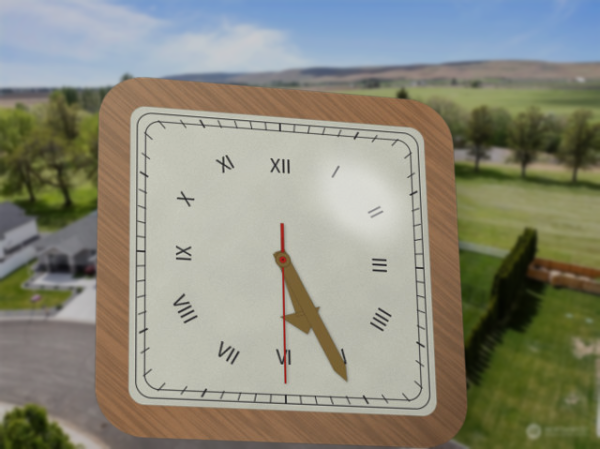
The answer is 5:25:30
